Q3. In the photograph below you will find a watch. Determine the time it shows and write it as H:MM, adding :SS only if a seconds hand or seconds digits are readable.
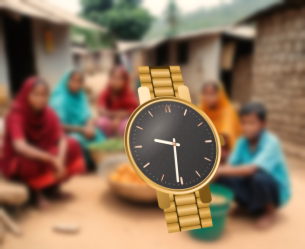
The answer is 9:31
